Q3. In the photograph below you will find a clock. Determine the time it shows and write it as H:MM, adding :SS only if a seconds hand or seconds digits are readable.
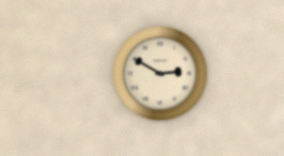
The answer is 2:50
